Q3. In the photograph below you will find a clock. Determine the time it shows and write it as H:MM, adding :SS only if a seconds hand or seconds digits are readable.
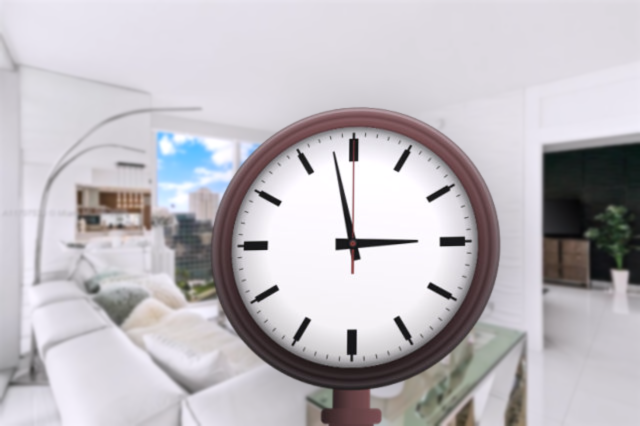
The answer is 2:58:00
